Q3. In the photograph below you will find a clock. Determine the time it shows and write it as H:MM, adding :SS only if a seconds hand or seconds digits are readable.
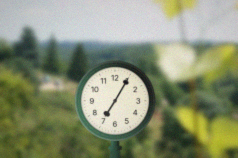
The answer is 7:05
